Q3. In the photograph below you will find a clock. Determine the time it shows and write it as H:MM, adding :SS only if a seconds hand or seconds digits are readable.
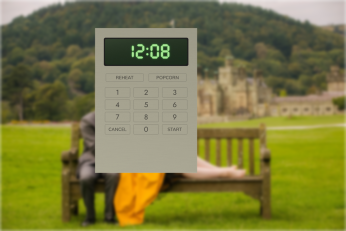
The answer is 12:08
